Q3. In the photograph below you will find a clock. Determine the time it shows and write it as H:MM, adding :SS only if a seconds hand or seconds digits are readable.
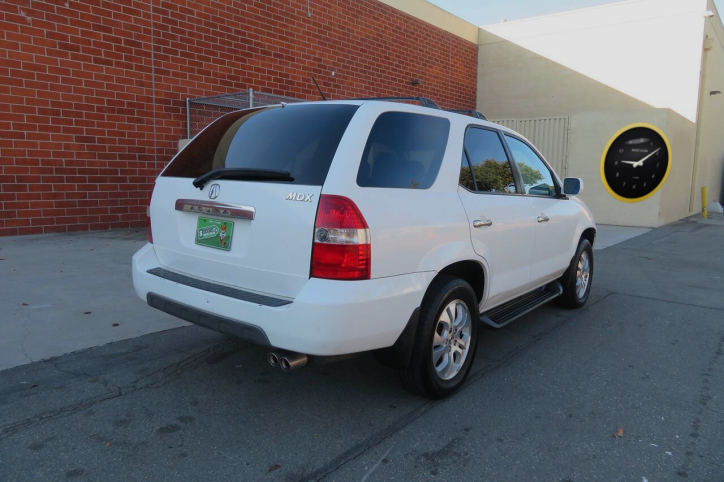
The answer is 9:09
